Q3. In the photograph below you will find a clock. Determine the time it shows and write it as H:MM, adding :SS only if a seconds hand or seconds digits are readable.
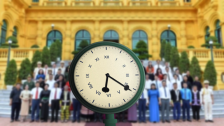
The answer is 6:21
